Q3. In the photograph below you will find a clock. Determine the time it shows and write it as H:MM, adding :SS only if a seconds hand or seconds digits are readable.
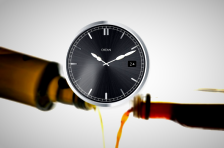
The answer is 10:11
